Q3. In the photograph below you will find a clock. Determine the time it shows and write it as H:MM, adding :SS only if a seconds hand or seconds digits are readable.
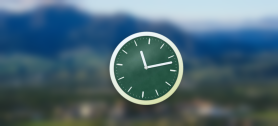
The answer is 11:12
